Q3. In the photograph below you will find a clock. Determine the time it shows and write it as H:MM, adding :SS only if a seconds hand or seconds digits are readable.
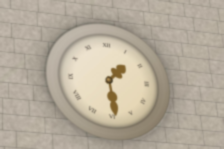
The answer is 1:29
